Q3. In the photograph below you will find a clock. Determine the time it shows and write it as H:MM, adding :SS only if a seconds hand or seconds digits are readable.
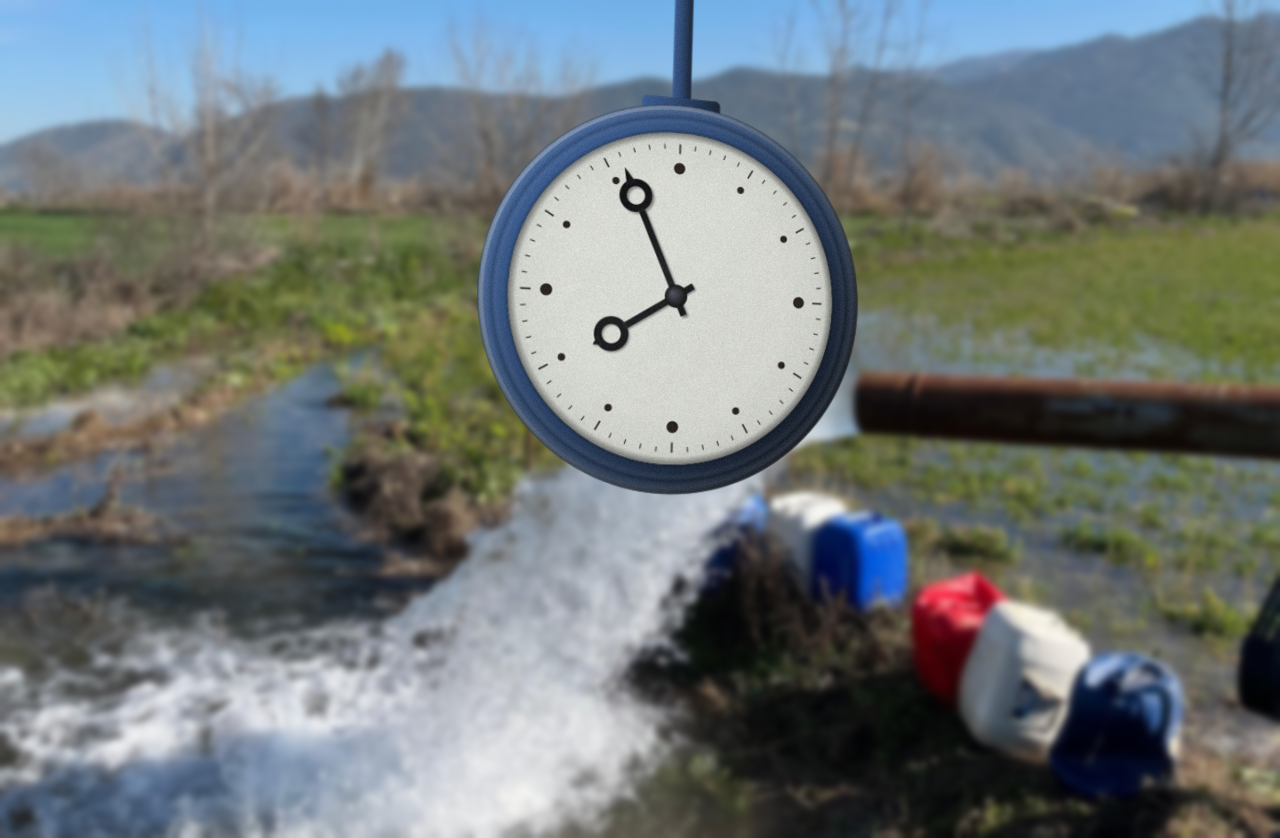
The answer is 7:56
